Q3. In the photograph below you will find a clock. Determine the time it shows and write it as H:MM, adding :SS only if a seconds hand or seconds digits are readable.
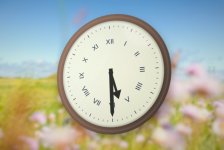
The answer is 5:30
